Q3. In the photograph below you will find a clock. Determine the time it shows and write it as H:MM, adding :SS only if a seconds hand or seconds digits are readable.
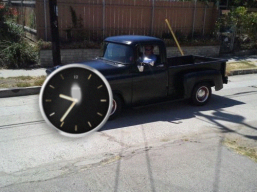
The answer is 9:36
